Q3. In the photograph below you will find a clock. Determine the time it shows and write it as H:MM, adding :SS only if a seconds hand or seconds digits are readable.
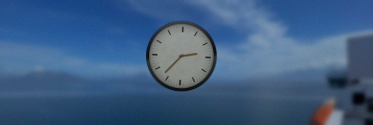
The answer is 2:37
